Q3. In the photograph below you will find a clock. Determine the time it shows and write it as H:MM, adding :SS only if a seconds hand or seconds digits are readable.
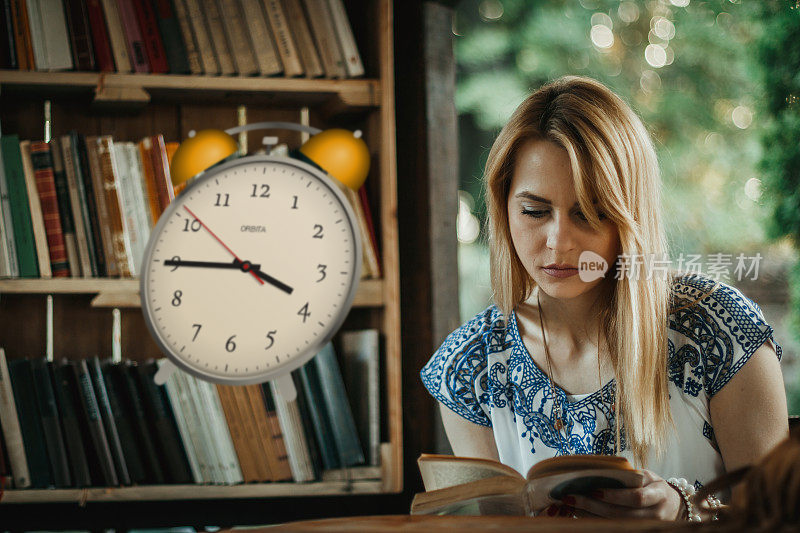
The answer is 3:44:51
